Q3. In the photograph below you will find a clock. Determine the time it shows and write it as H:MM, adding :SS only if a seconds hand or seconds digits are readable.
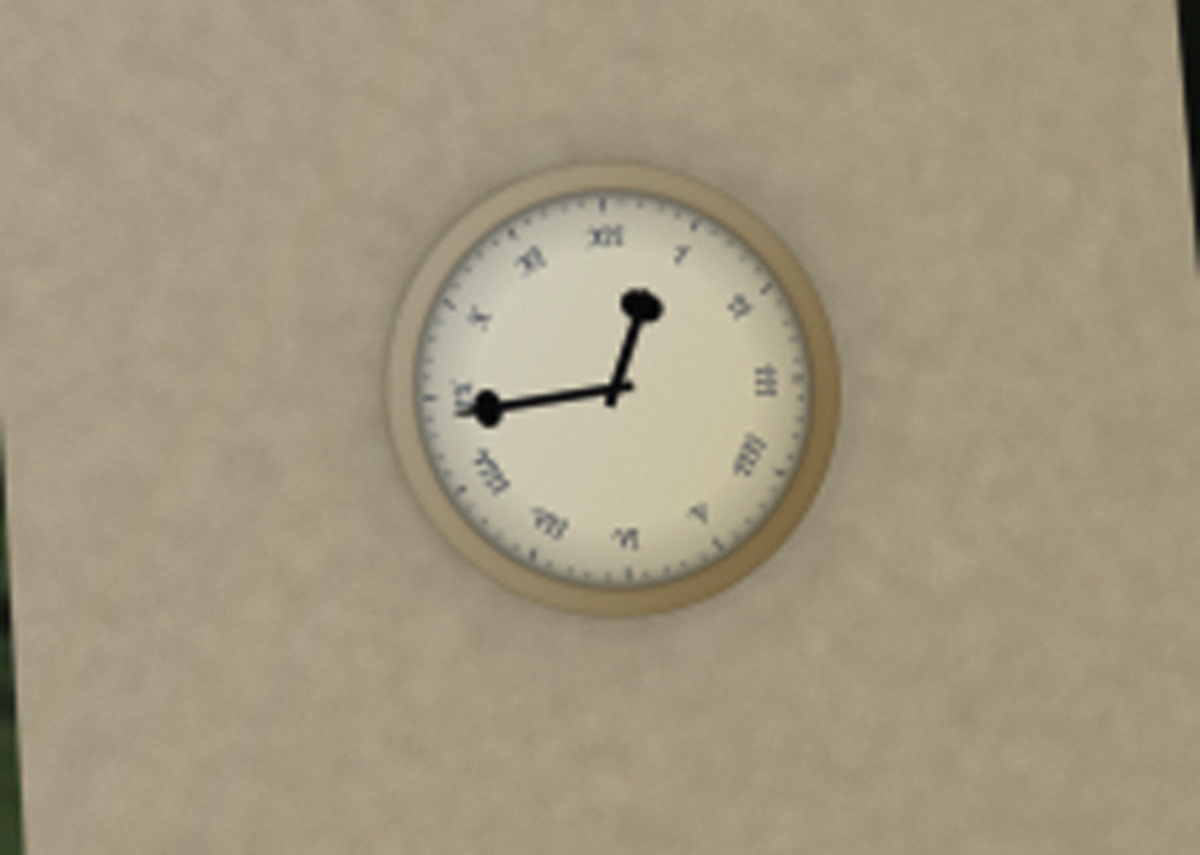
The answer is 12:44
